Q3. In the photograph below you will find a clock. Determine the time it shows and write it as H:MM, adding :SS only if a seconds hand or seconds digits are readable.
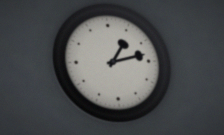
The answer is 1:13
